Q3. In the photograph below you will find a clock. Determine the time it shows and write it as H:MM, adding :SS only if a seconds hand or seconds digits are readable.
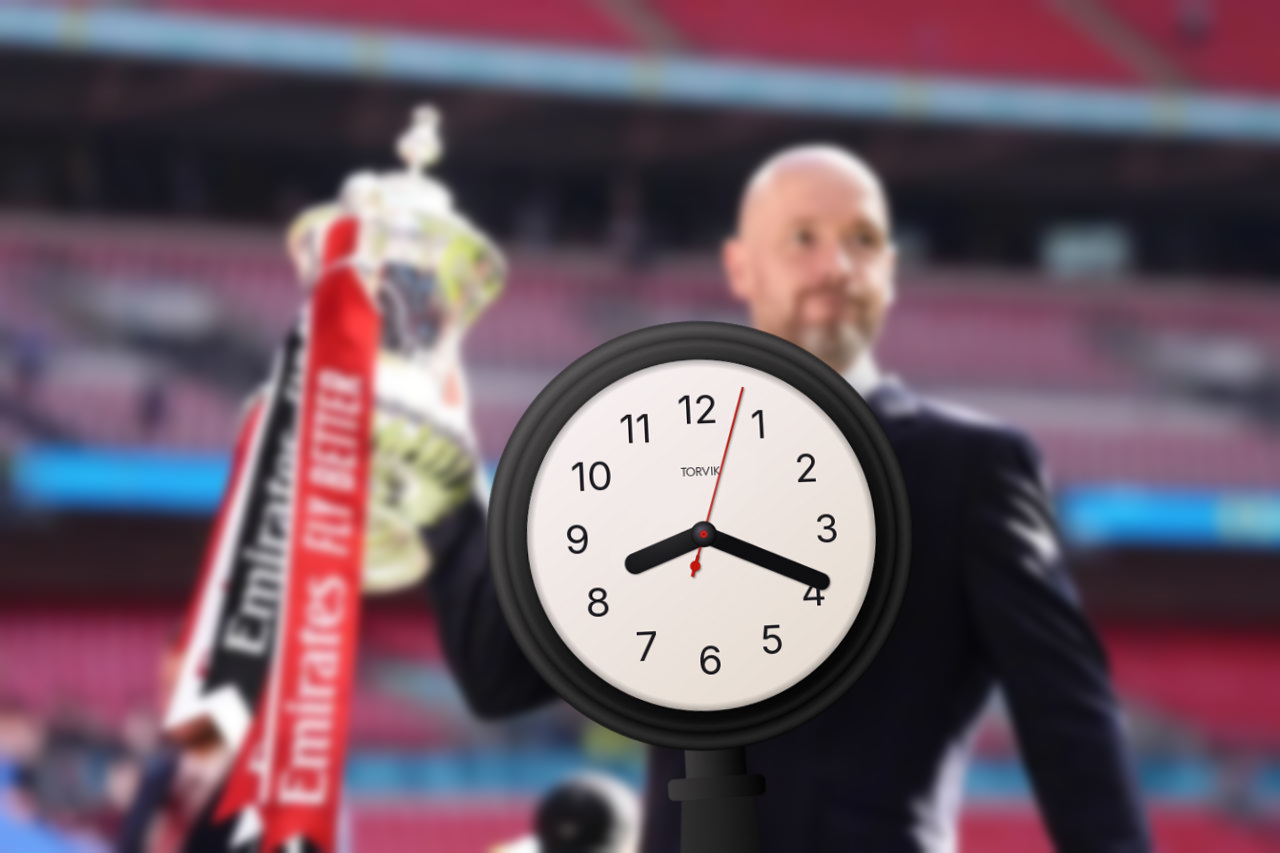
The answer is 8:19:03
